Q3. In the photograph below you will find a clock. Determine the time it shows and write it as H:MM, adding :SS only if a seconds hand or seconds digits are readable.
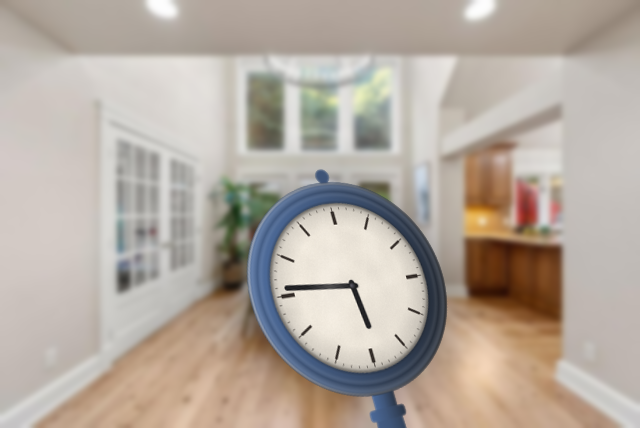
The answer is 5:46
